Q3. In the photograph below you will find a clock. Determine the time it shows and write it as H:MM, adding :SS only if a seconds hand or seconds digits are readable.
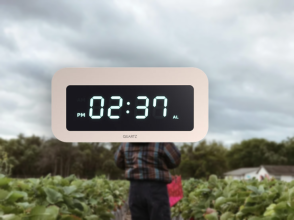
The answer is 2:37
